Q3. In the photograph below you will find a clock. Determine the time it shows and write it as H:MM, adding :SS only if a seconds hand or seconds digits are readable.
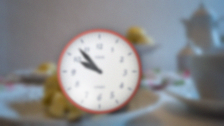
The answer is 9:53
